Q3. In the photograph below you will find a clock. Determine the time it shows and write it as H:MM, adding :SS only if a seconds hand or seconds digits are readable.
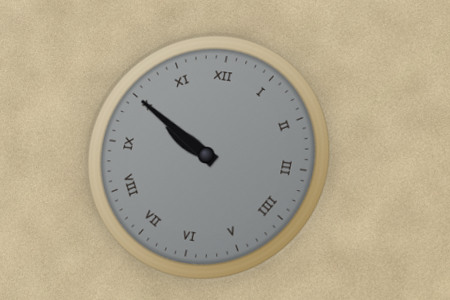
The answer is 9:50
